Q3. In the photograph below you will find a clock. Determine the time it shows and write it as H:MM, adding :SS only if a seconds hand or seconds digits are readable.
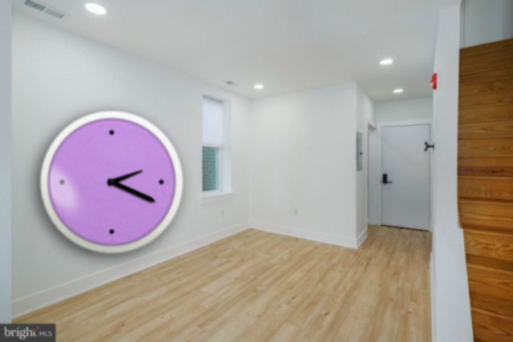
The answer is 2:19
